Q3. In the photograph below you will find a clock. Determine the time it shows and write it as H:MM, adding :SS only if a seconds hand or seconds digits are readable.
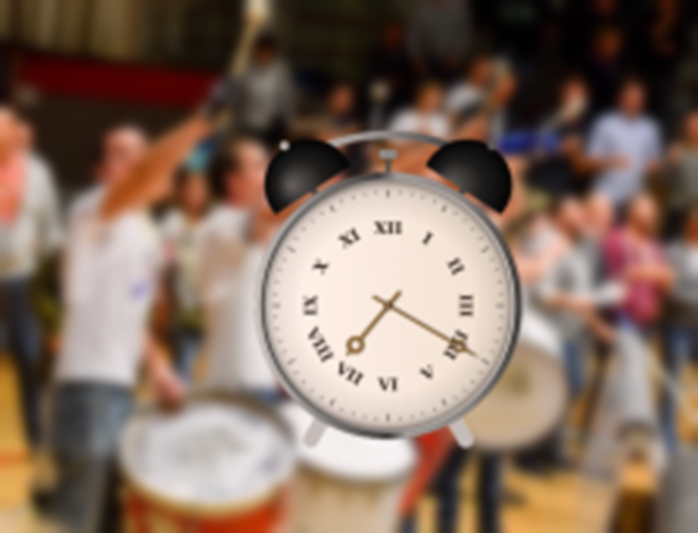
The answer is 7:20
